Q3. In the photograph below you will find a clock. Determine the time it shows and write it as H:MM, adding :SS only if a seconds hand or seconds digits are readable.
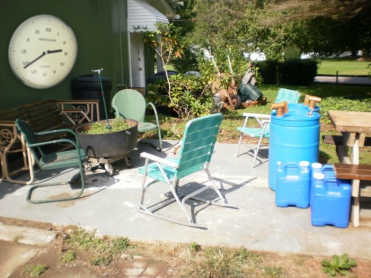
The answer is 2:39
